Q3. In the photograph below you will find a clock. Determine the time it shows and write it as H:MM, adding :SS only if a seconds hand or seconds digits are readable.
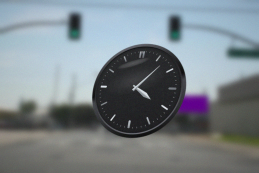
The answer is 4:07
